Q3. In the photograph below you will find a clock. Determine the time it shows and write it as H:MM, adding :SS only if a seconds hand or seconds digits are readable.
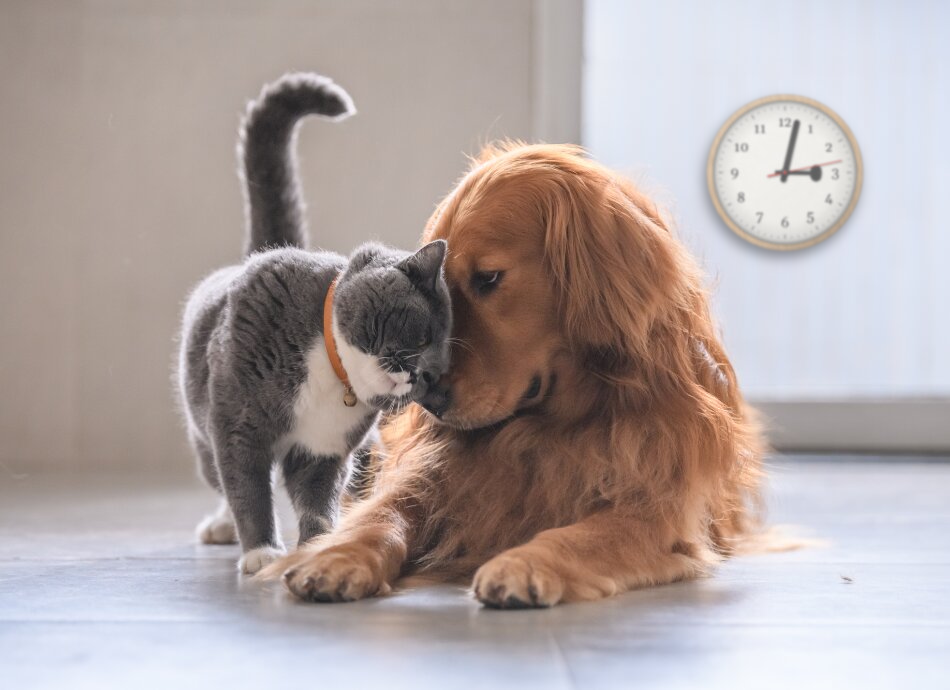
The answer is 3:02:13
